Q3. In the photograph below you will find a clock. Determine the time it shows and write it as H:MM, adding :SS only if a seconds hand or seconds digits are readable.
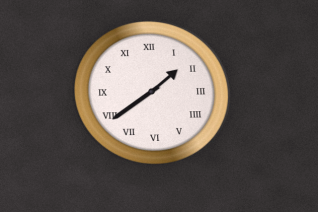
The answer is 1:39
